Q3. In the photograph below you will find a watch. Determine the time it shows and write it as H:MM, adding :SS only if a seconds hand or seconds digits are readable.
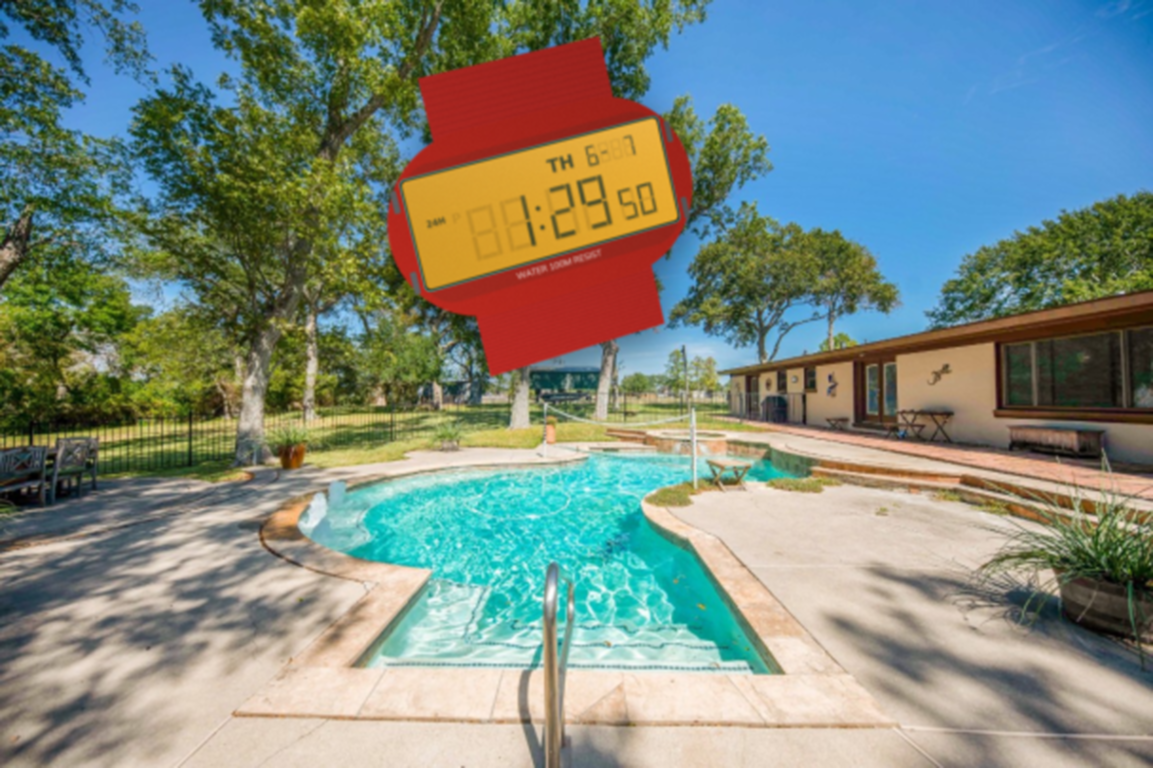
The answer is 1:29:50
